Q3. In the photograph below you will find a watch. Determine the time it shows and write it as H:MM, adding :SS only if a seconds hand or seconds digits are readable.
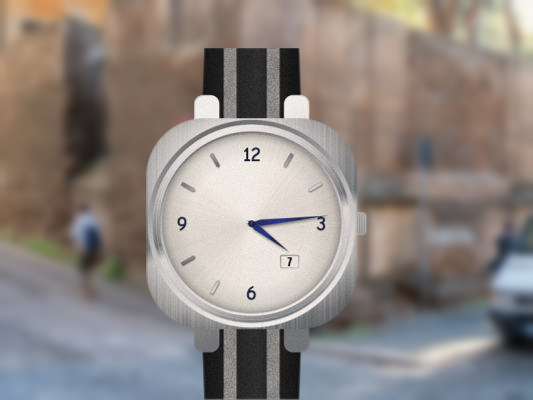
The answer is 4:14
